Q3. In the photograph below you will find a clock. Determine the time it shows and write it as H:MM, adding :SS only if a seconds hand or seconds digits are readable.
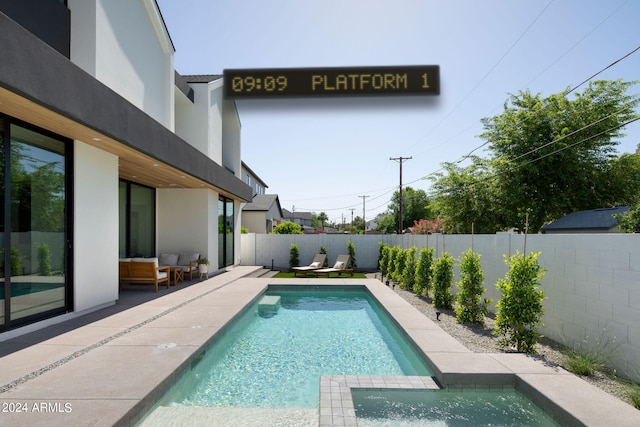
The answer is 9:09
